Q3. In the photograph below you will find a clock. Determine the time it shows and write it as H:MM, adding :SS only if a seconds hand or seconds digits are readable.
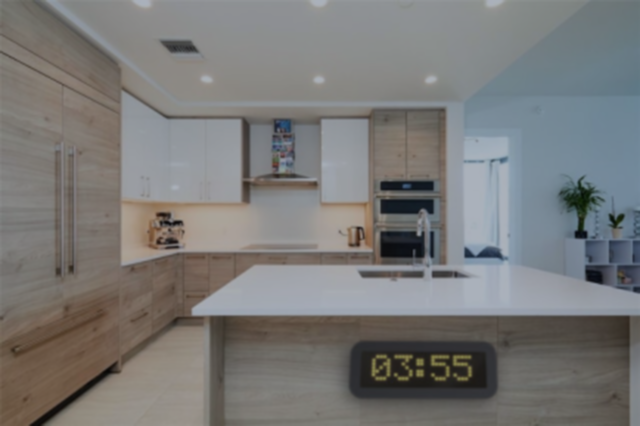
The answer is 3:55
